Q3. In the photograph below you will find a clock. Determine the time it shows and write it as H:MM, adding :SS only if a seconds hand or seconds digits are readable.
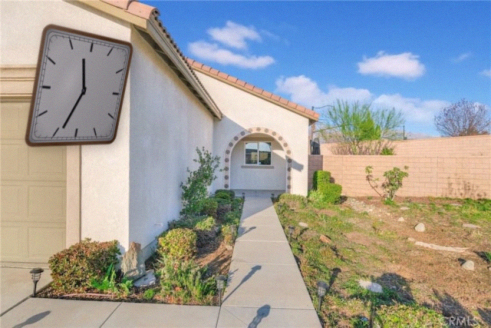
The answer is 11:34
